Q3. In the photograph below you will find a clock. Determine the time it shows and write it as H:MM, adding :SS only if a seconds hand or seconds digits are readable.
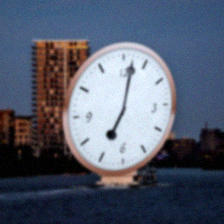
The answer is 7:02
